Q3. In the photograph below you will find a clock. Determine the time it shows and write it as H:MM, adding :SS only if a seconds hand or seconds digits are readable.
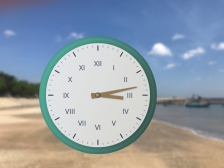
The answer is 3:13
